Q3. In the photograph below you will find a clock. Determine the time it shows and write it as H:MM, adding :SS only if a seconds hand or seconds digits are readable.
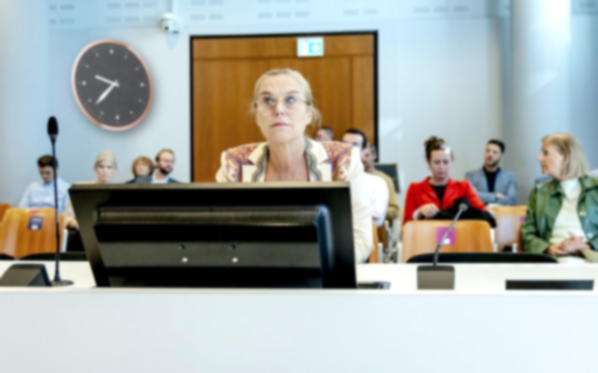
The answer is 9:38
